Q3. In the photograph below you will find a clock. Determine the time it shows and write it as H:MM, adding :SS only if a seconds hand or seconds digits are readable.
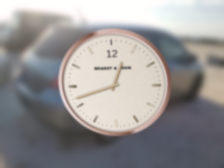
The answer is 12:42
